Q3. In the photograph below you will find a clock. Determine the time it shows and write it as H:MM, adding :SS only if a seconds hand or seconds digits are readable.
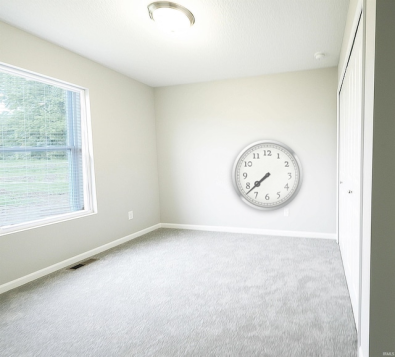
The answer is 7:38
